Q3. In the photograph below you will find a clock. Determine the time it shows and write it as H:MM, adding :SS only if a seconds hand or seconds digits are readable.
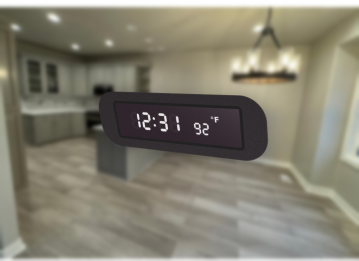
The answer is 12:31
